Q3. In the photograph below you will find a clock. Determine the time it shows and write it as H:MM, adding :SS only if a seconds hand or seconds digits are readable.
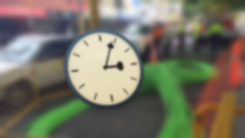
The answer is 3:04
